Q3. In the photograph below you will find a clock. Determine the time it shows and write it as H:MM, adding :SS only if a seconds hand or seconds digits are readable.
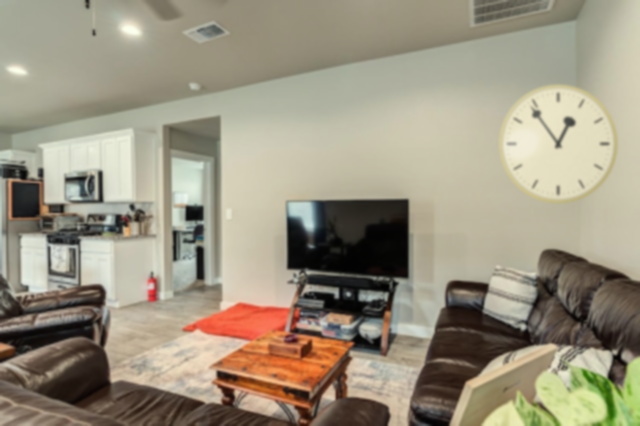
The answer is 12:54
